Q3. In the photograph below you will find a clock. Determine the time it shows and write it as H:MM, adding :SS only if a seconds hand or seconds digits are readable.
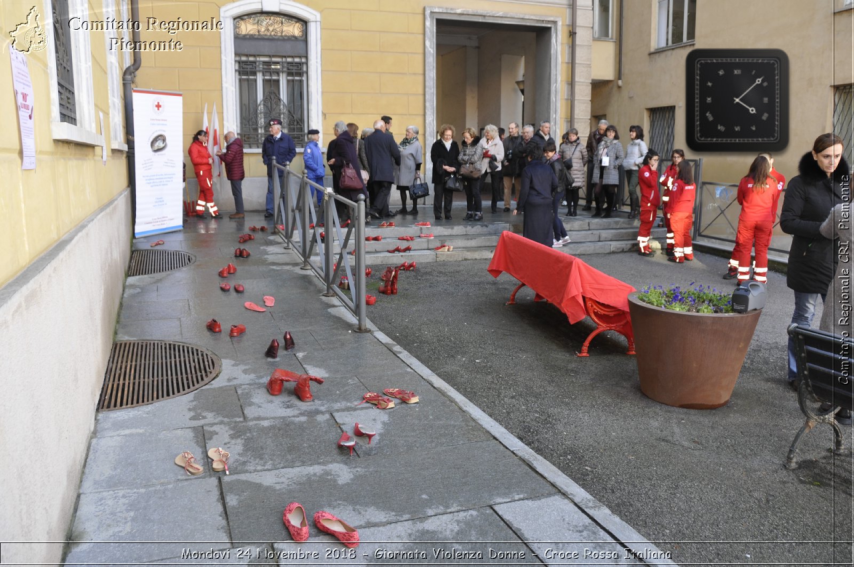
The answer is 4:08
